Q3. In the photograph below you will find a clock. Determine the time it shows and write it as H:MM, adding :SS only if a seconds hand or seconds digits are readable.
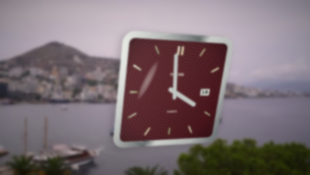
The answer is 3:59
